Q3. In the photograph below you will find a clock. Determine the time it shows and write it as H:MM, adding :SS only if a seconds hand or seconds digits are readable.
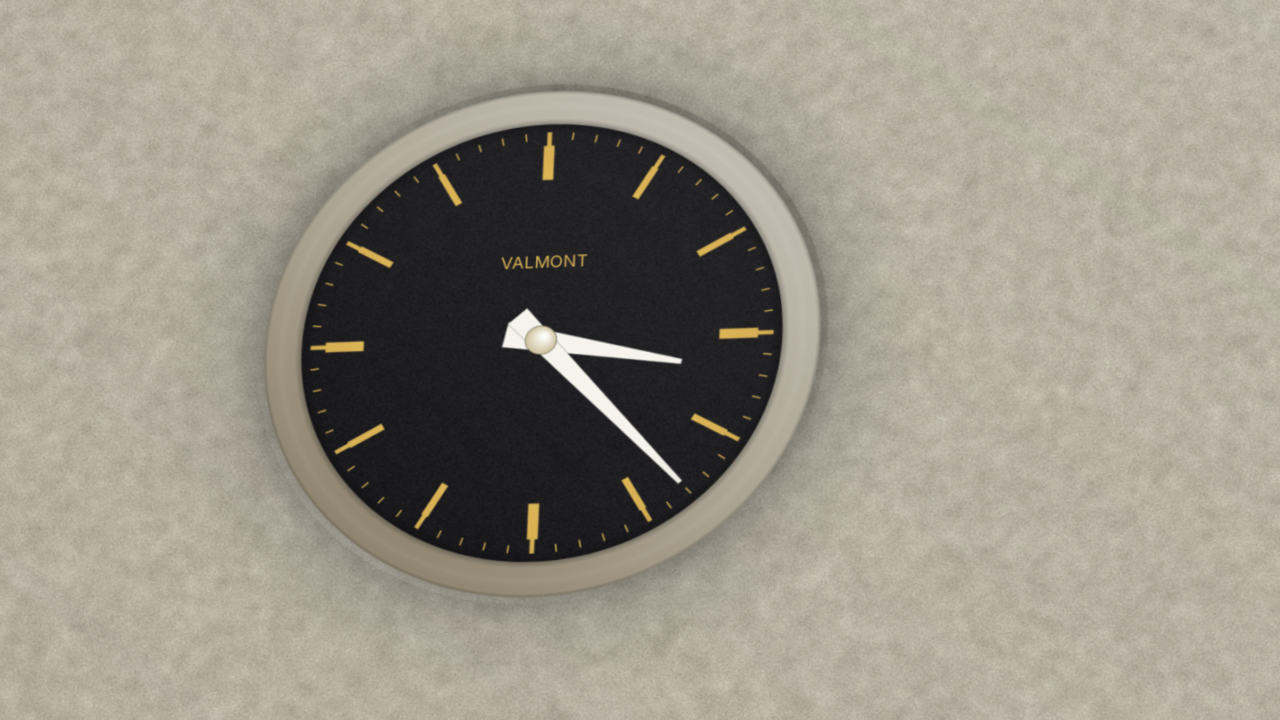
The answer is 3:23
